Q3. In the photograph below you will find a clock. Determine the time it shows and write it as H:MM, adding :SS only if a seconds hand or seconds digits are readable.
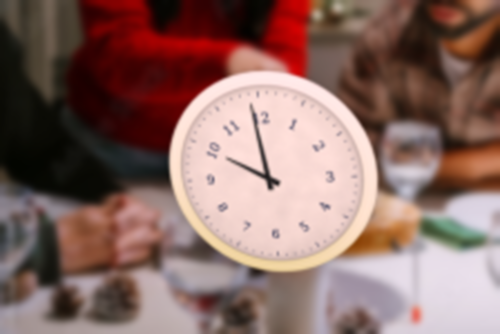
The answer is 9:59
